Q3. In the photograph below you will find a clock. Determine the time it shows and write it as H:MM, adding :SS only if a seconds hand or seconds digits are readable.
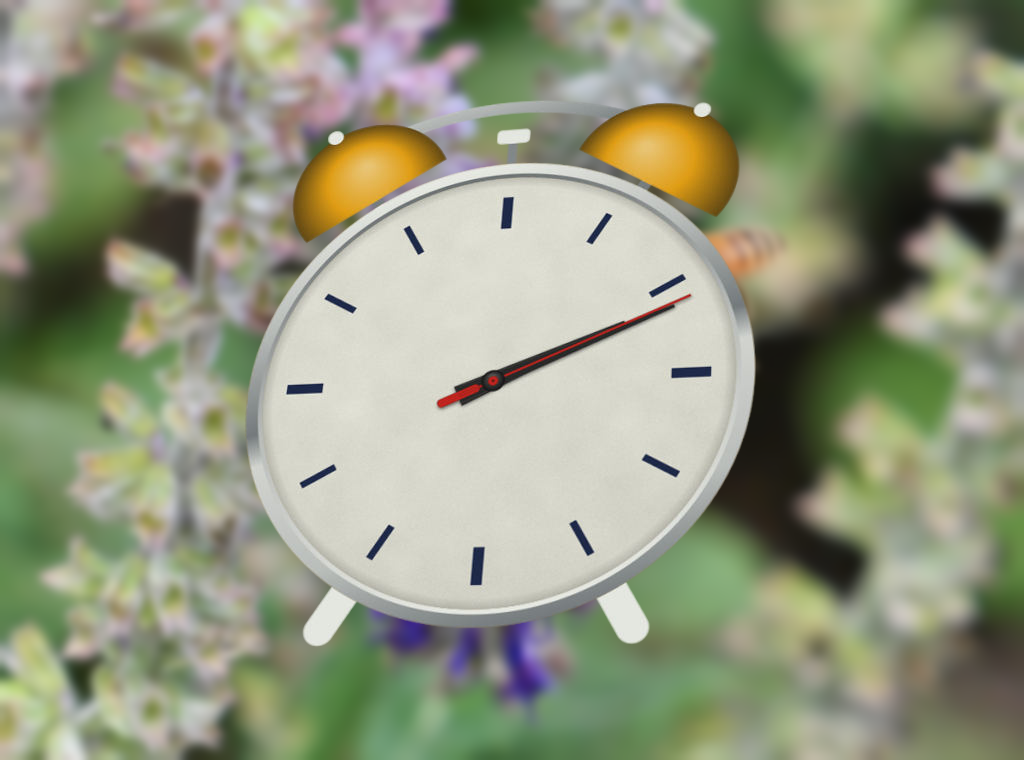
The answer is 2:11:11
